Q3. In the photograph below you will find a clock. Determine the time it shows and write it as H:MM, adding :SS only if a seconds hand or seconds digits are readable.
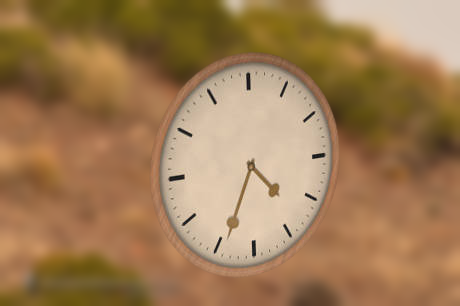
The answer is 4:34
